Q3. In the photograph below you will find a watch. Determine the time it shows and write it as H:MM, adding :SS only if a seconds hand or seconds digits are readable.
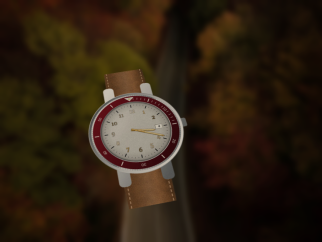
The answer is 3:19
